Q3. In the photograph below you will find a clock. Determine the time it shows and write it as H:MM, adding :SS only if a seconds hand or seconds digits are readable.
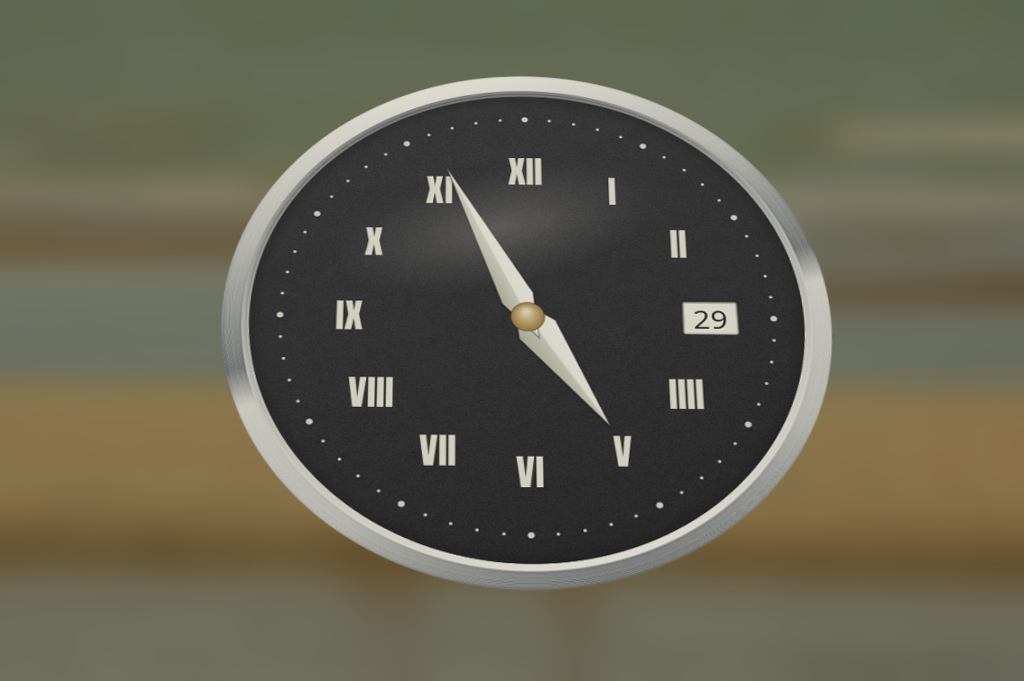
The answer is 4:56
